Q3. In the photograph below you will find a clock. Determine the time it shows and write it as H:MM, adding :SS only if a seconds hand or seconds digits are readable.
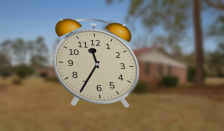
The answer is 11:35
